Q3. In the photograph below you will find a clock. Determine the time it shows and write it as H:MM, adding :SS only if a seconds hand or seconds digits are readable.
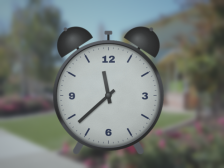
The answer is 11:38
